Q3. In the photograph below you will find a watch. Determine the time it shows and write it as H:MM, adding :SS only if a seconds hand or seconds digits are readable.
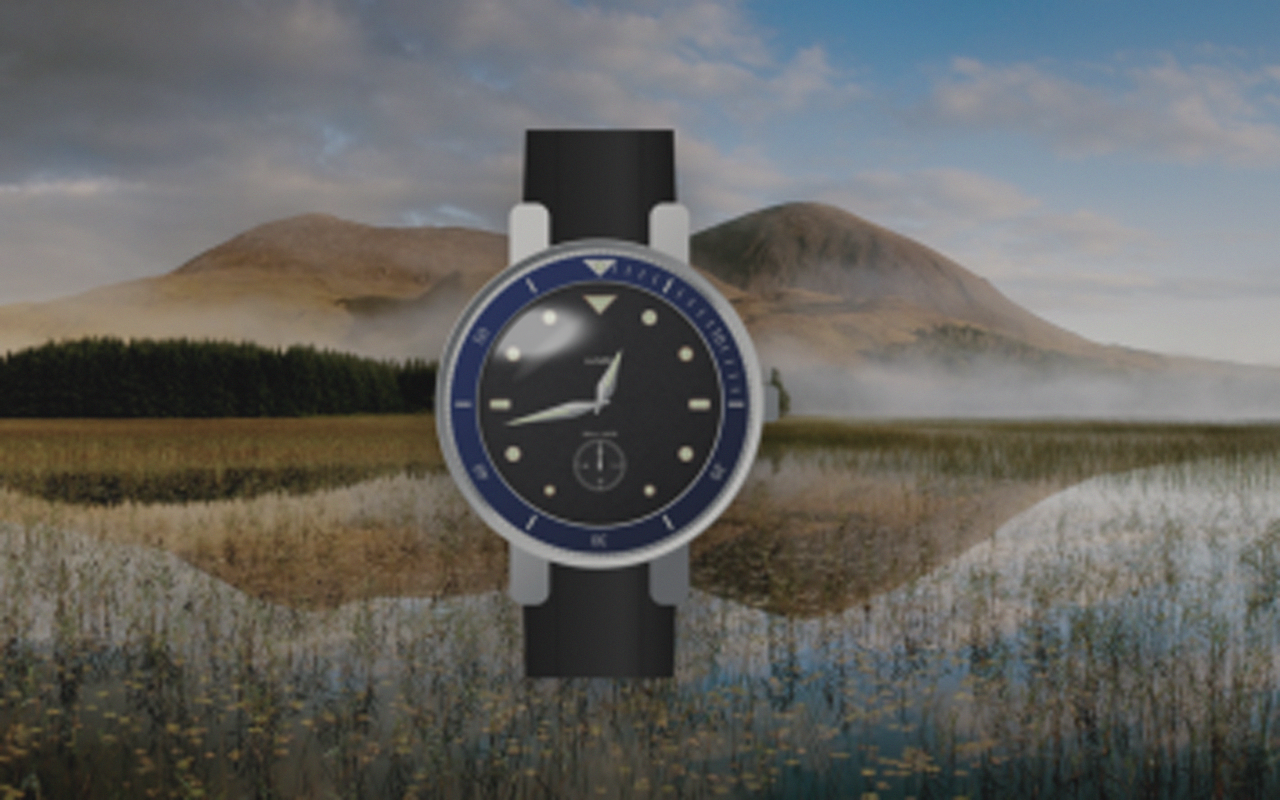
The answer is 12:43
